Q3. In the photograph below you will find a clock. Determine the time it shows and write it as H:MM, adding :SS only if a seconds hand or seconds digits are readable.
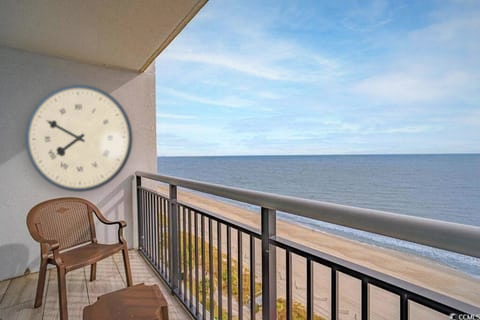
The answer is 7:50
